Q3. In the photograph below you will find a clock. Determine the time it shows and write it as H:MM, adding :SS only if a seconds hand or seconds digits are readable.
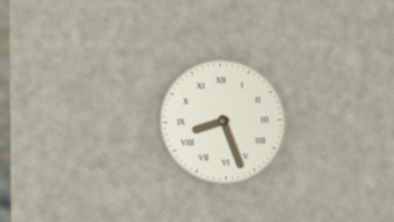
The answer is 8:27
